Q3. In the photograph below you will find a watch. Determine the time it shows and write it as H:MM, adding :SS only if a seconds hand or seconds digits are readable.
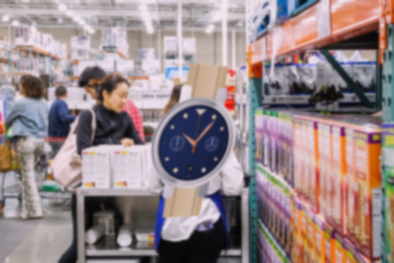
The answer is 10:06
